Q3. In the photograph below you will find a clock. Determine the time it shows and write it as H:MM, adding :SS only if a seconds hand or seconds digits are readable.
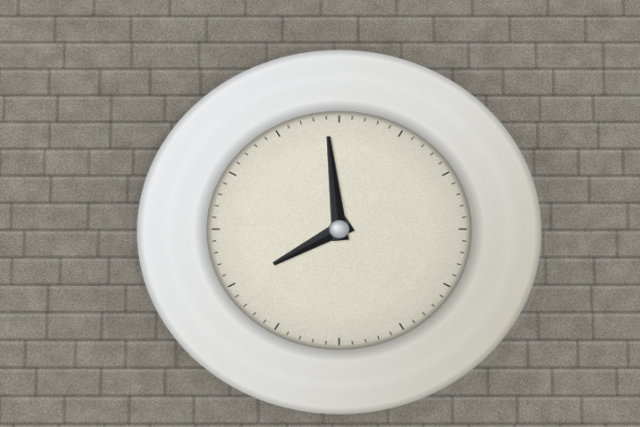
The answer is 7:59
